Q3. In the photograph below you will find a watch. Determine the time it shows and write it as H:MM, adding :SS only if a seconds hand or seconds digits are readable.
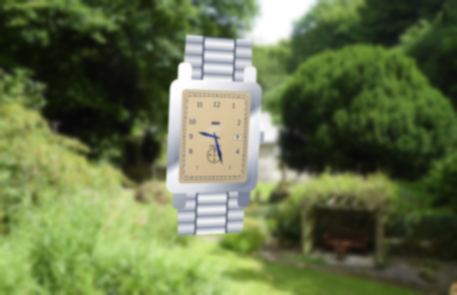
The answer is 9:27
